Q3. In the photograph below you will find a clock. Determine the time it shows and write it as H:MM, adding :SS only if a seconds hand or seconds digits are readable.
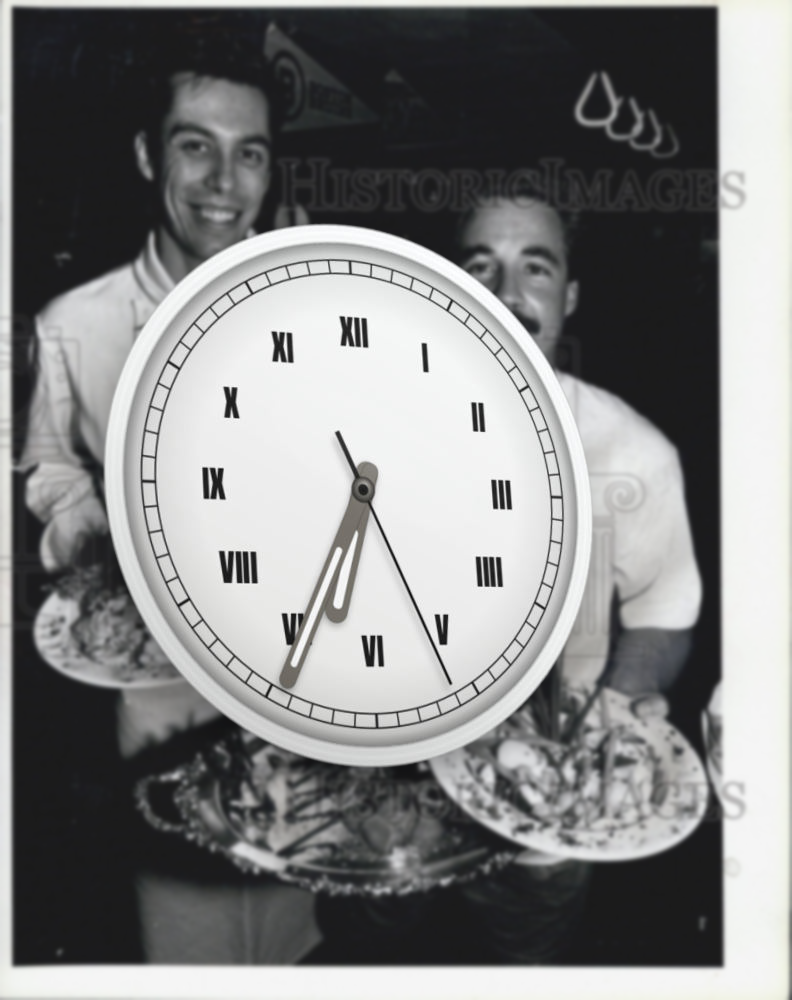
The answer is 6:34:26
